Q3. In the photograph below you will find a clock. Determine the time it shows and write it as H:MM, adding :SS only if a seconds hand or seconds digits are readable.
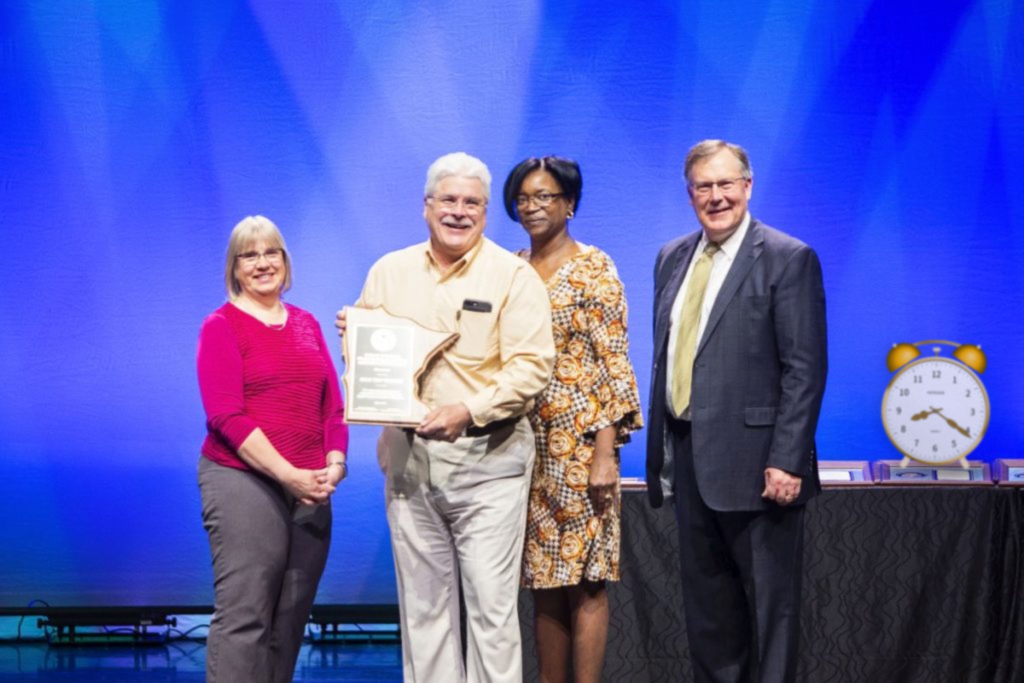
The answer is 8:21
